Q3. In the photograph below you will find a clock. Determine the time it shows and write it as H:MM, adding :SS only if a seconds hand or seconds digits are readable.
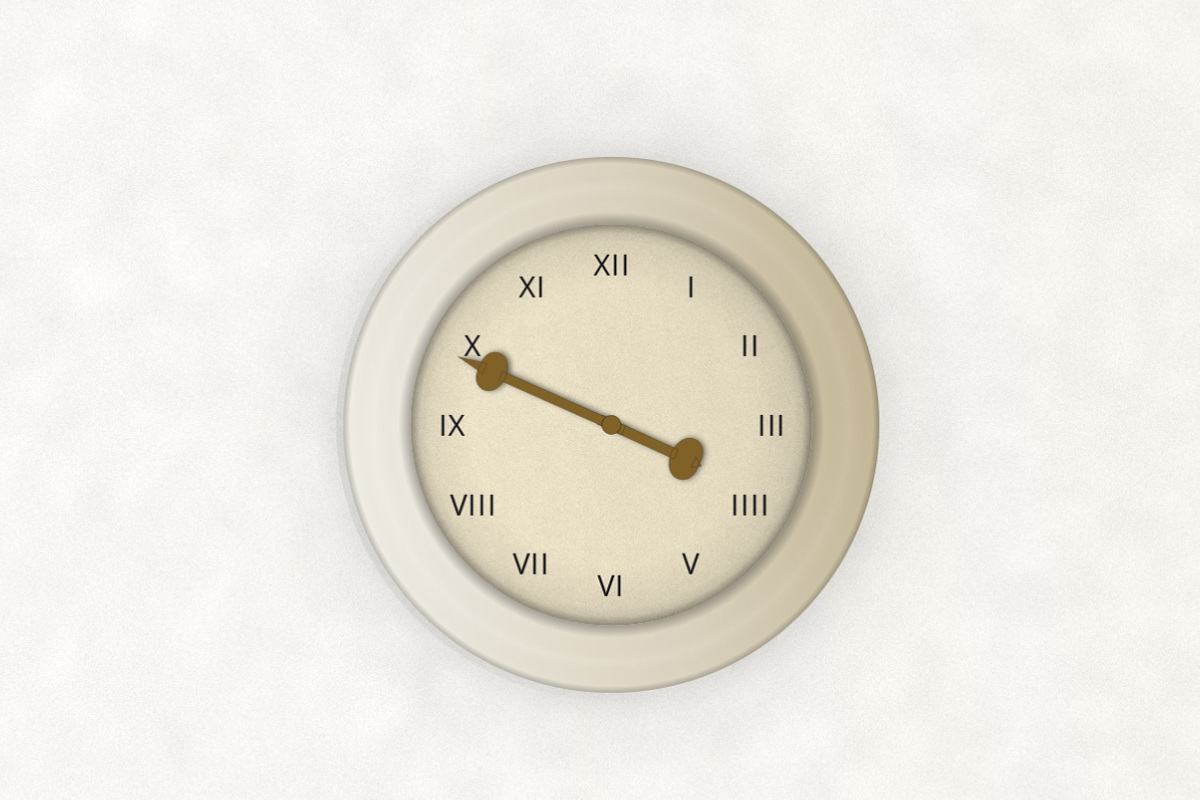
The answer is 3:49
